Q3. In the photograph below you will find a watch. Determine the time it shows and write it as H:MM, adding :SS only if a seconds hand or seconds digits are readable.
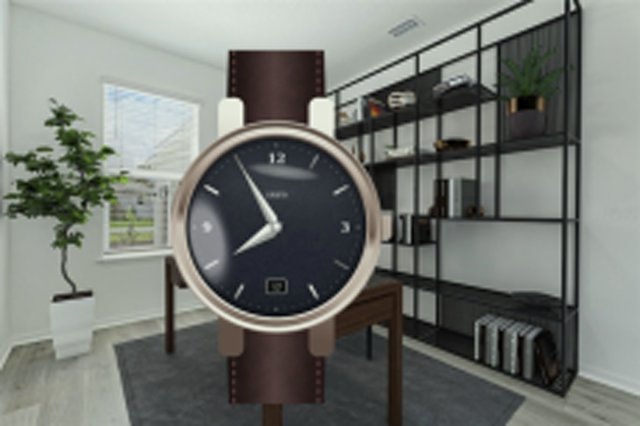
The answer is 7:55
